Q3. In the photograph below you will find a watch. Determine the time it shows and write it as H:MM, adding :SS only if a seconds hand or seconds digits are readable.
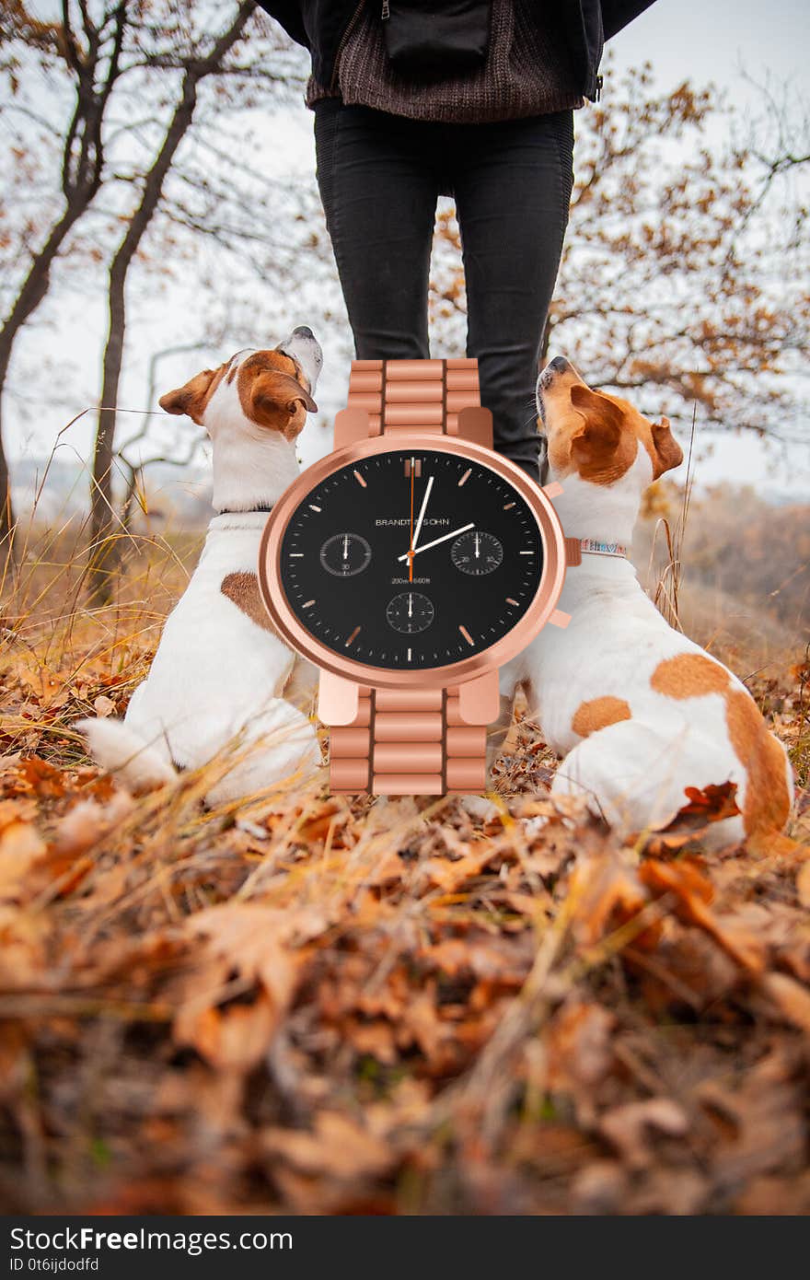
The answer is 2:02
